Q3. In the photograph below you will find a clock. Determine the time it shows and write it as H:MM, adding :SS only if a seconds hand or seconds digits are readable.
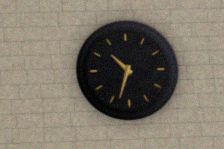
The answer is 10:33
